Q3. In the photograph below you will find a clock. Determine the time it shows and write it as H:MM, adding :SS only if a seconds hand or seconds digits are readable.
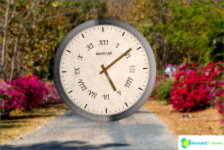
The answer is 5:09
